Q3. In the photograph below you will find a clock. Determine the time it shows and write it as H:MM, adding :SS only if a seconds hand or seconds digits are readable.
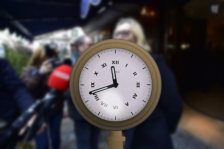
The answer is 11:42
